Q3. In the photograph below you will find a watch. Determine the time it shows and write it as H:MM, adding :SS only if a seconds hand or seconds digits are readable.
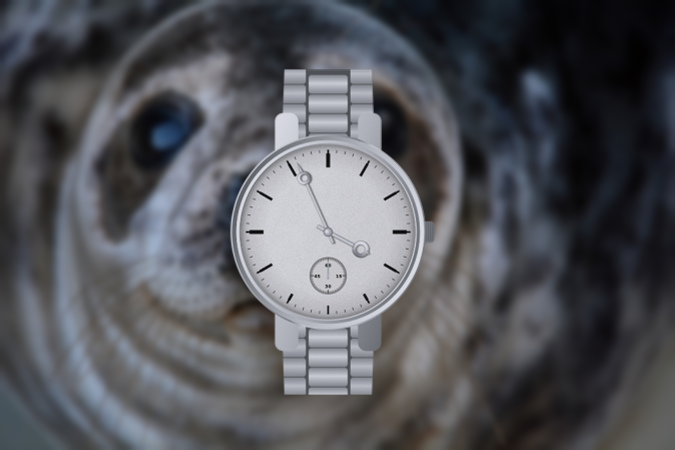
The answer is 3:56
